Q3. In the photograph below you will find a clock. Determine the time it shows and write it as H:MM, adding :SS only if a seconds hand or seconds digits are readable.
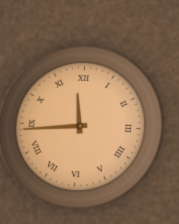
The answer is 11:44
